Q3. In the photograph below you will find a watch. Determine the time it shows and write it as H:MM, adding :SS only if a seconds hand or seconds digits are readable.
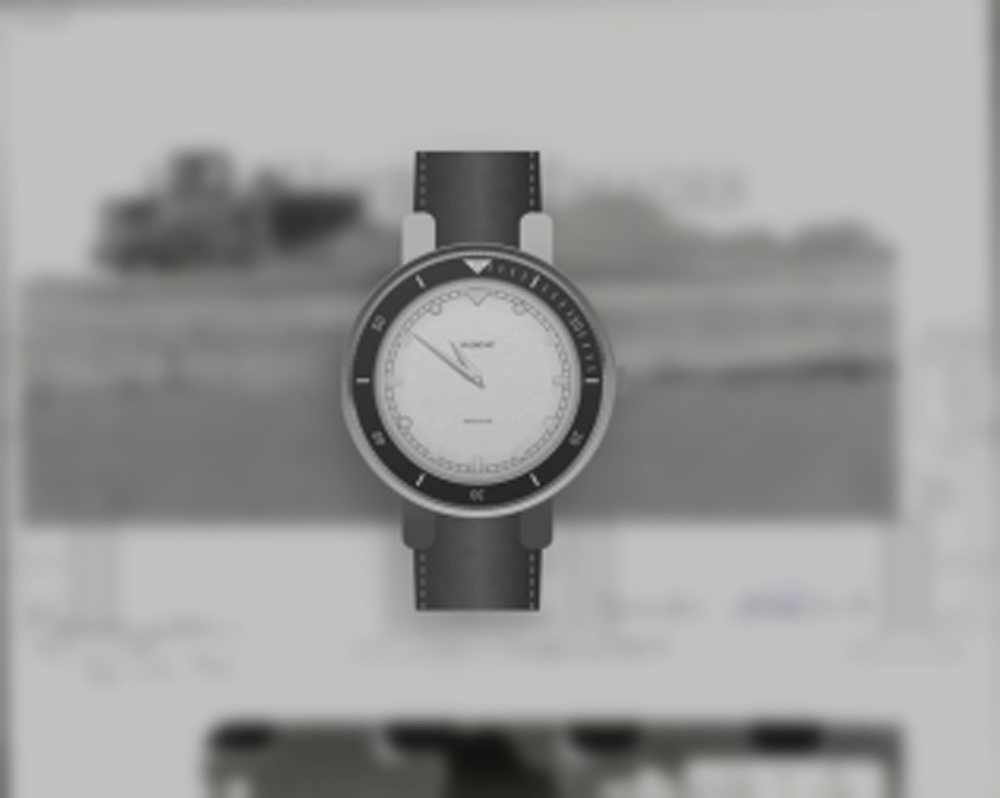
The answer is 10:51
